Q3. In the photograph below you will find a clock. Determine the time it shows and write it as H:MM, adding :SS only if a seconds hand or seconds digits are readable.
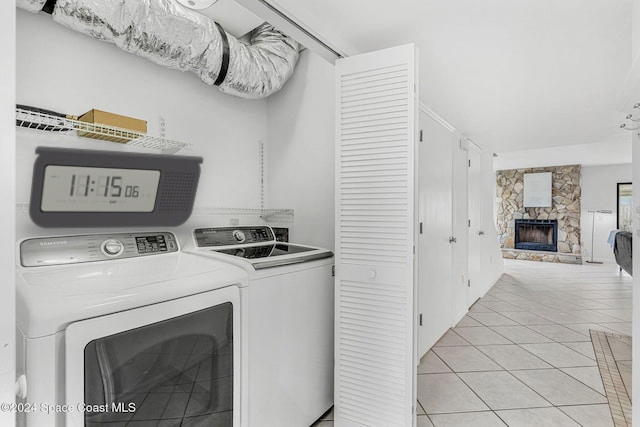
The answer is 11:15:06
